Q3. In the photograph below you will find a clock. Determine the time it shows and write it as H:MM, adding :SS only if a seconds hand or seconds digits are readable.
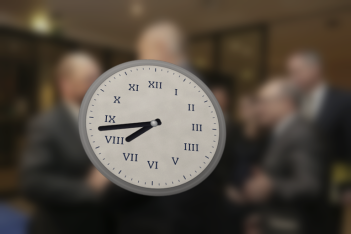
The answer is 7:43
